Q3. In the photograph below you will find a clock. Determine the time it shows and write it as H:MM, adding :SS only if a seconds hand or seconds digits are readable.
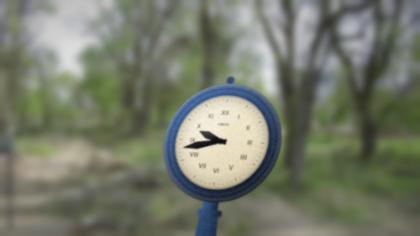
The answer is 9:43
